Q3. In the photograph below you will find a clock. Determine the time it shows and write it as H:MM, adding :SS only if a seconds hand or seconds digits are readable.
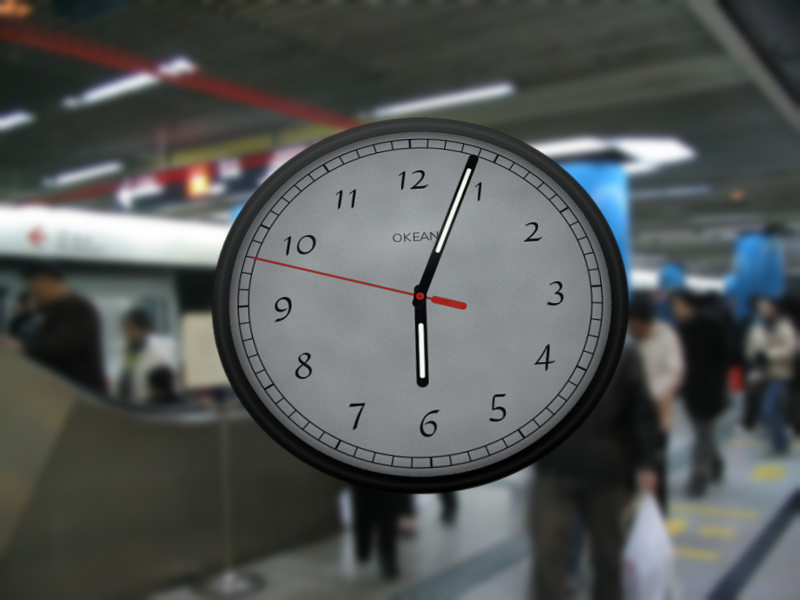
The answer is 6:03:48
